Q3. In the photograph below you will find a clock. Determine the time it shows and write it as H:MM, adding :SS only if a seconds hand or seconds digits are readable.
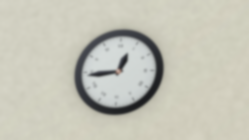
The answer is 12:44
